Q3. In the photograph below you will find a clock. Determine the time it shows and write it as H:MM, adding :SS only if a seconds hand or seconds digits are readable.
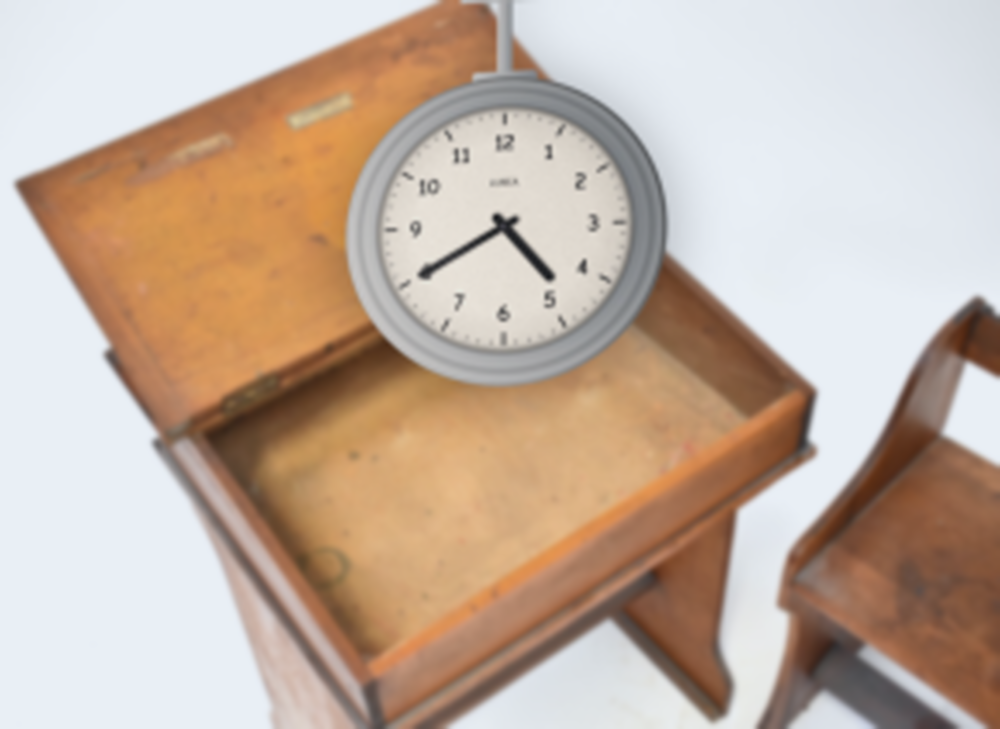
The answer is 4:40
